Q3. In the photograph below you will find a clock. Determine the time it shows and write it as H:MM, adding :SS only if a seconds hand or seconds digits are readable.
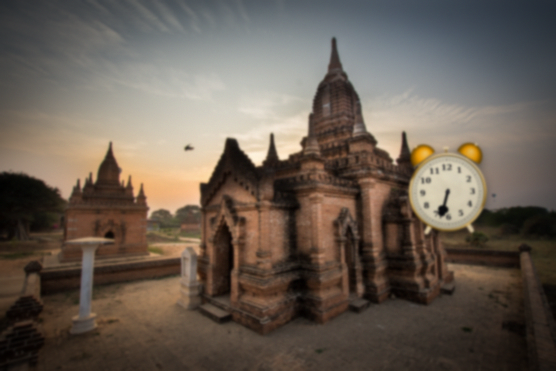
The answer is 6:33
